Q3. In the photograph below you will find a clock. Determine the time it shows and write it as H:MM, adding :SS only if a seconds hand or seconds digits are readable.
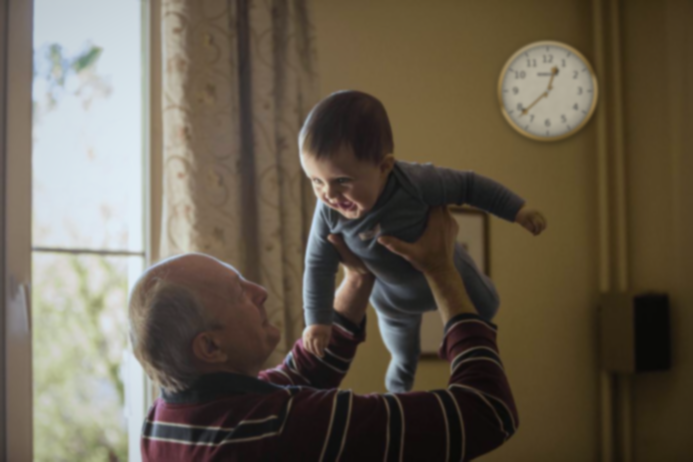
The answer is 12:38
